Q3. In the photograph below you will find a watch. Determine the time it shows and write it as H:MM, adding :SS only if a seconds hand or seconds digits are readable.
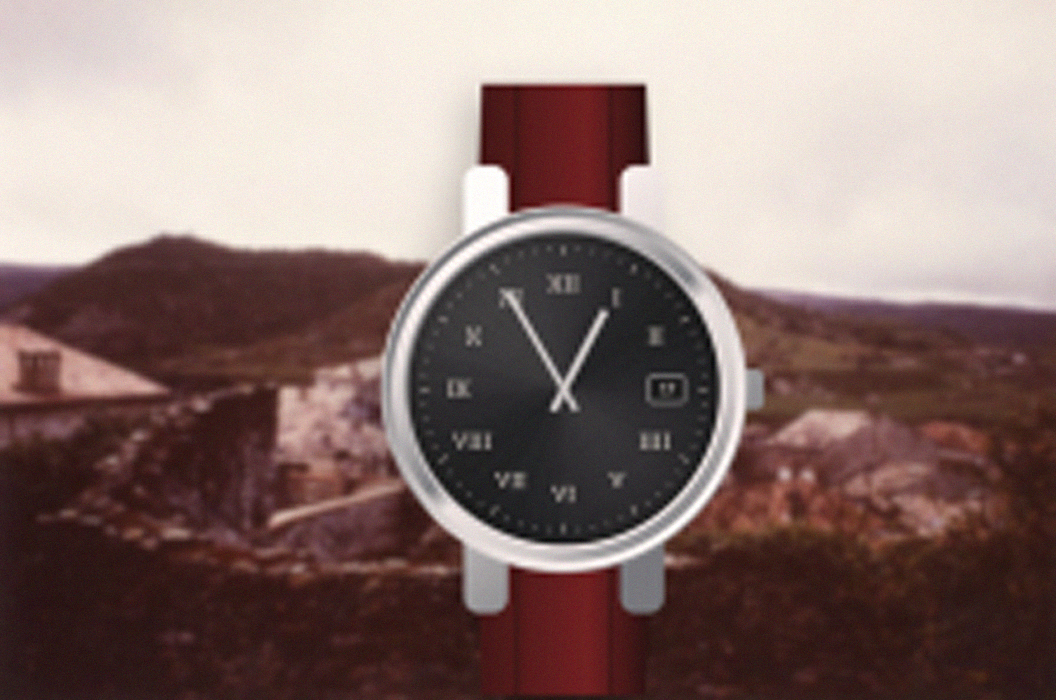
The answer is 12:55
